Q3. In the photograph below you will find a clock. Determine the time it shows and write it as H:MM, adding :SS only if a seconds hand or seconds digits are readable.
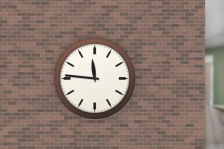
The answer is 11:46
